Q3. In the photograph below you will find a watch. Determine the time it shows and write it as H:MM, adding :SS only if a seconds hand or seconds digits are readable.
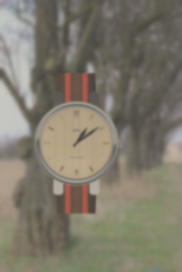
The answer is 1:09
